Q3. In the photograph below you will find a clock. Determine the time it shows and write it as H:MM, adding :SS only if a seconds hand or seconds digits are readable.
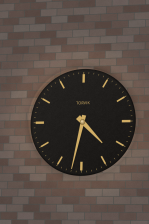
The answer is 4:32
